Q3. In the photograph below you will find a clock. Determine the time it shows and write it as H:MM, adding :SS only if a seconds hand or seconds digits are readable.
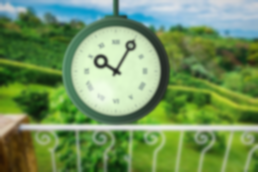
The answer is 10:05
